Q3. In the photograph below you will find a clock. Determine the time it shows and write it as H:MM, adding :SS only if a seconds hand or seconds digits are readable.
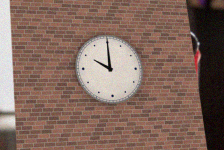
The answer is 10:00
